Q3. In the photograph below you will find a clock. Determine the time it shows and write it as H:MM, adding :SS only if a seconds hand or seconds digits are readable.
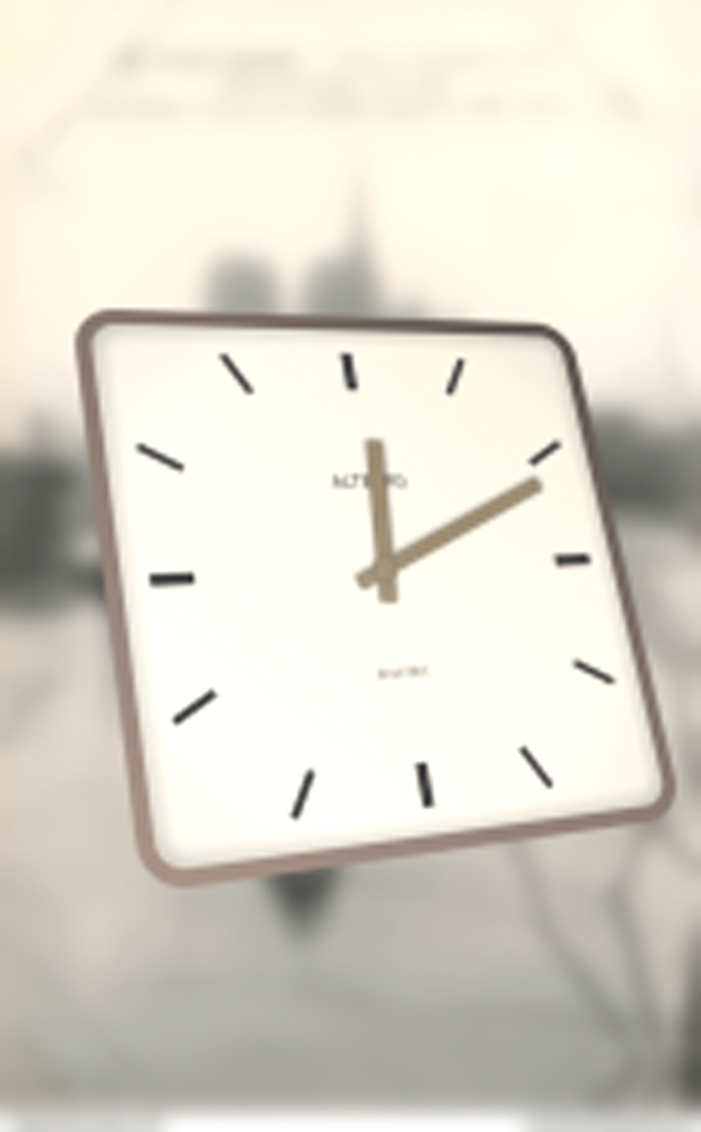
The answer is 12:11
